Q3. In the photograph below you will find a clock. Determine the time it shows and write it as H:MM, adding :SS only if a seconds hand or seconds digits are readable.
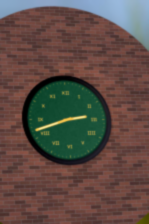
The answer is 2:42
